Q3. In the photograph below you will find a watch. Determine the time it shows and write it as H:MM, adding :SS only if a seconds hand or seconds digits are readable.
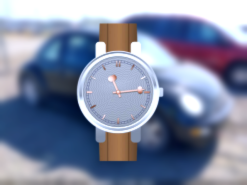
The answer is 11:14
